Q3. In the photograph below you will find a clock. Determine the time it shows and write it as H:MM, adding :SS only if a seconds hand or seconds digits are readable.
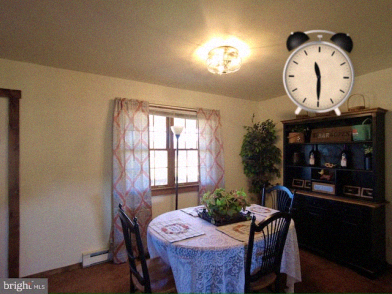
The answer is 11:30
